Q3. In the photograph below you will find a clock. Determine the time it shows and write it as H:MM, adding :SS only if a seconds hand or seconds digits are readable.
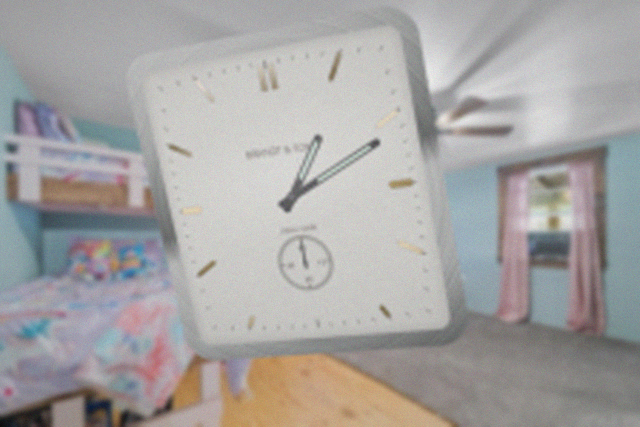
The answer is 1:11
